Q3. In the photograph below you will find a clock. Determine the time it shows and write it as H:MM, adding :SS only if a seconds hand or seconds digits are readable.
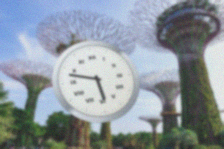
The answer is 5:48
